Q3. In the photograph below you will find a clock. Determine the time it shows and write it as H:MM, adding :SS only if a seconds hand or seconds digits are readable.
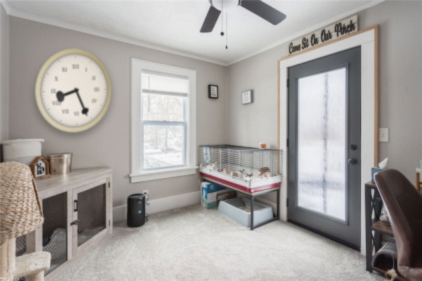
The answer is 8:26
